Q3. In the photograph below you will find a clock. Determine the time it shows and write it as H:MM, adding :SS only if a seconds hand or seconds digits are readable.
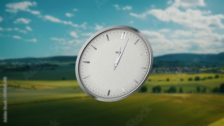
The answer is 12:02
